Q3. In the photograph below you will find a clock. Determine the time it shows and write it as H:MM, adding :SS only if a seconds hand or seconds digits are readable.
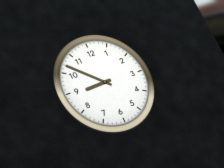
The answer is 8:52
